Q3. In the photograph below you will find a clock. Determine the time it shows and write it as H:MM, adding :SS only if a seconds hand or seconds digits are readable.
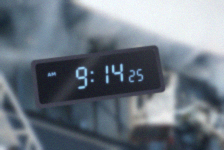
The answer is 9:14:25
